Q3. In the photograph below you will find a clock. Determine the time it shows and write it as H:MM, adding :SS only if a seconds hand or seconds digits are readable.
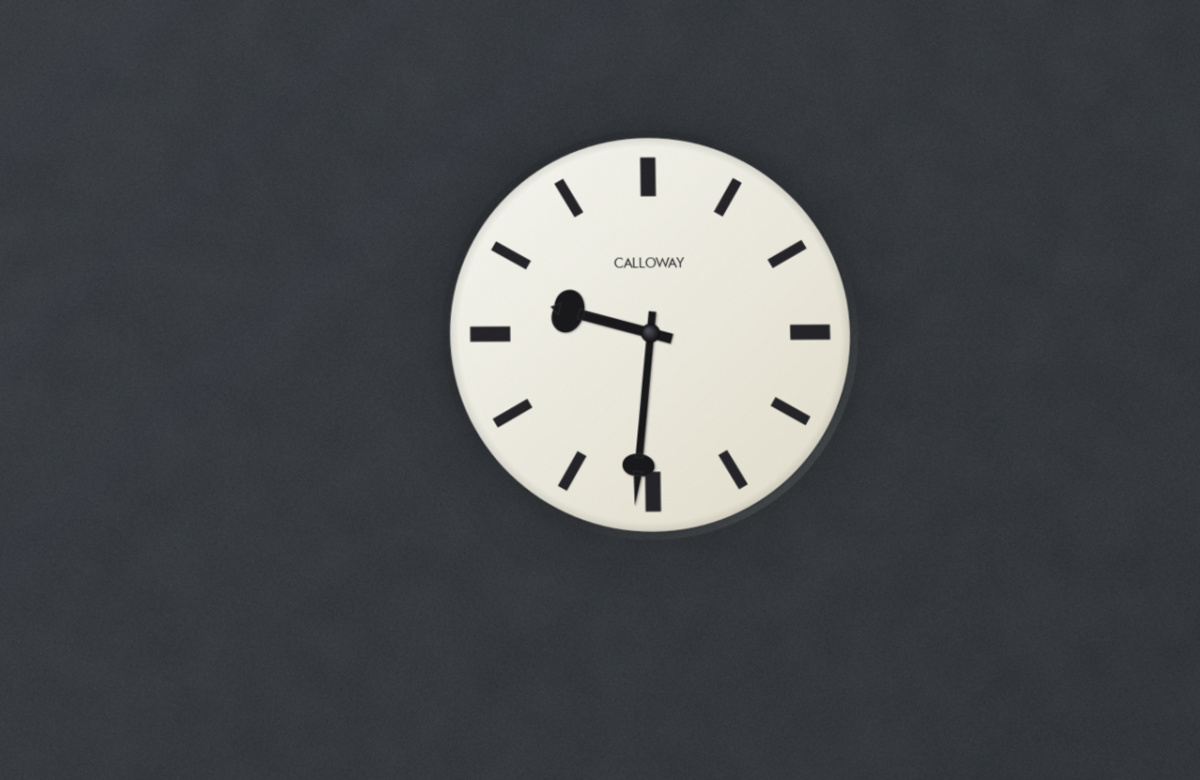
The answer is 9:31
